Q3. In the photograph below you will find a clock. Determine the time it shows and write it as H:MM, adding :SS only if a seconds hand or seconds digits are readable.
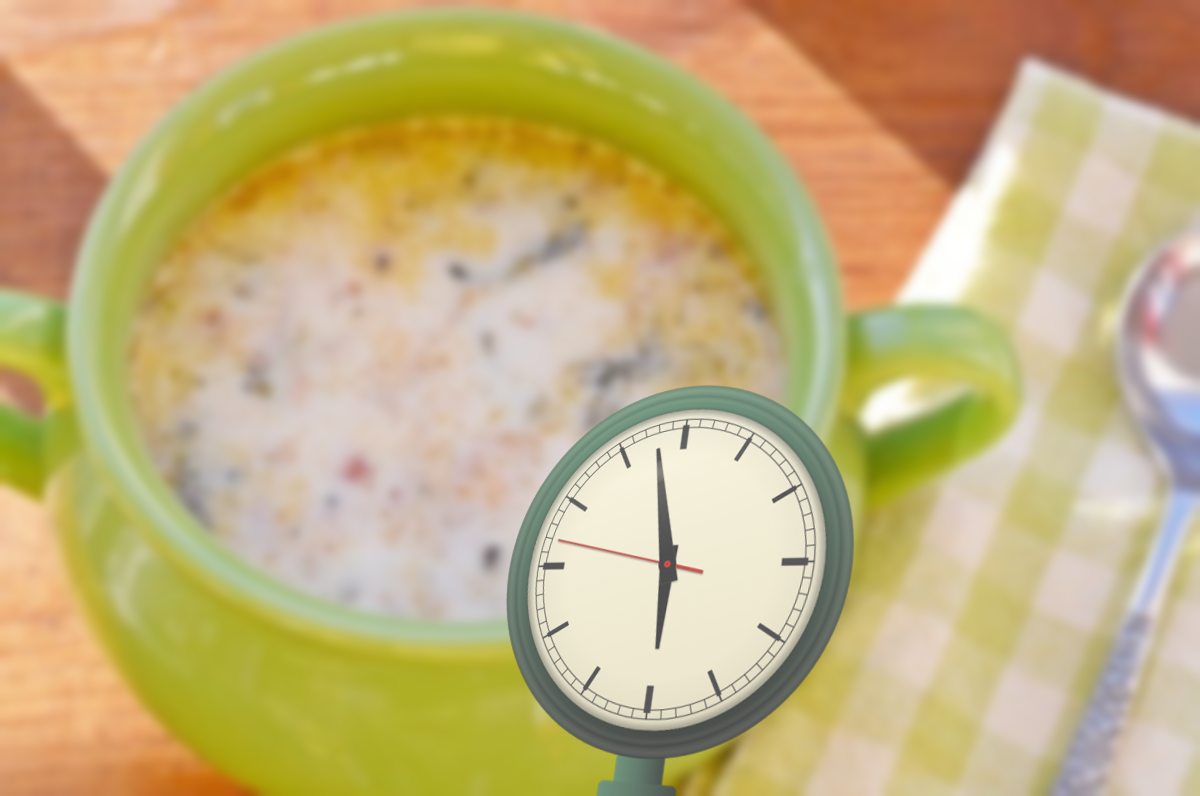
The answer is 5:57:47
